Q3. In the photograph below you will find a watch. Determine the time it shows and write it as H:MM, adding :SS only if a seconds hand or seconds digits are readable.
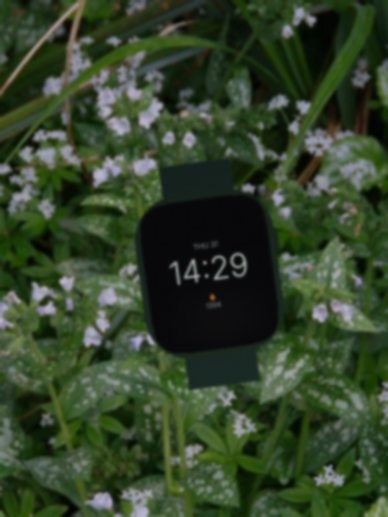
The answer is 14:29
